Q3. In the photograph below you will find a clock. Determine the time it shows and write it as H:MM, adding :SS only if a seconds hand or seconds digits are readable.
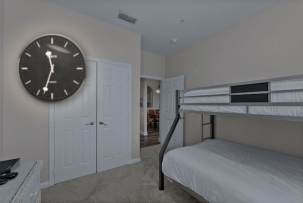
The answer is 11:33
